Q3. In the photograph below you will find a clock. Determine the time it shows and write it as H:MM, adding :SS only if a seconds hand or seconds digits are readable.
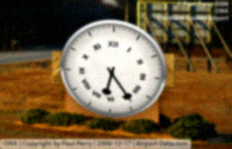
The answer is 6:24
